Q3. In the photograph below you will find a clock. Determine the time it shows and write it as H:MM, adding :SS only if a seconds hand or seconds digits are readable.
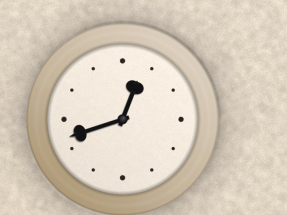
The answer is 12:42
